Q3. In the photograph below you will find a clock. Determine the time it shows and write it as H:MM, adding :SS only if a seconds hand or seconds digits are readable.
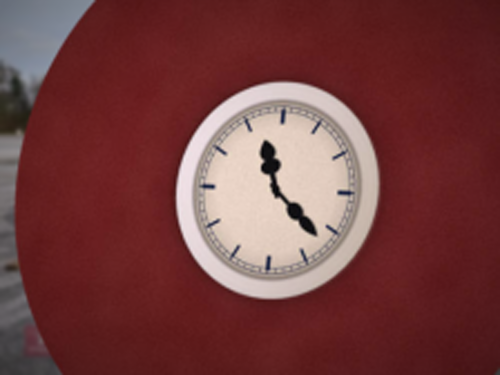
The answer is 11:22
